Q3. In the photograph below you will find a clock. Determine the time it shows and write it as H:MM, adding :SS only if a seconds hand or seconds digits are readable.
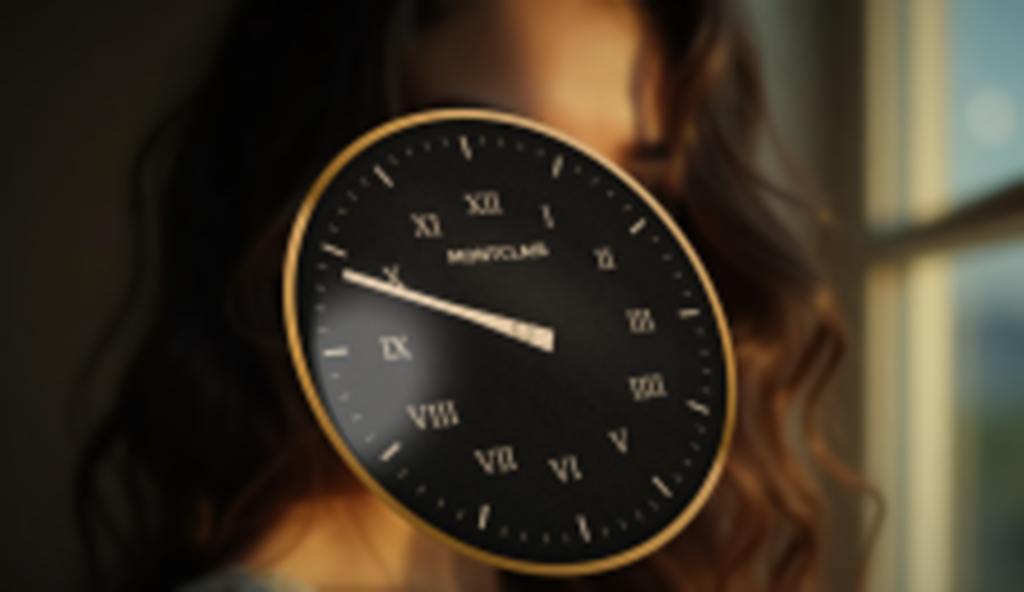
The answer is 9:49
